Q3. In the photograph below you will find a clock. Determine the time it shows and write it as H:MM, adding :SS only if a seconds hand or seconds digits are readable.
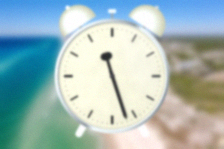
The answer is 11:27
